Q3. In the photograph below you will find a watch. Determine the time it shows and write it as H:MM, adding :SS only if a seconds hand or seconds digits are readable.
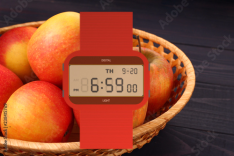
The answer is 6:59:00
